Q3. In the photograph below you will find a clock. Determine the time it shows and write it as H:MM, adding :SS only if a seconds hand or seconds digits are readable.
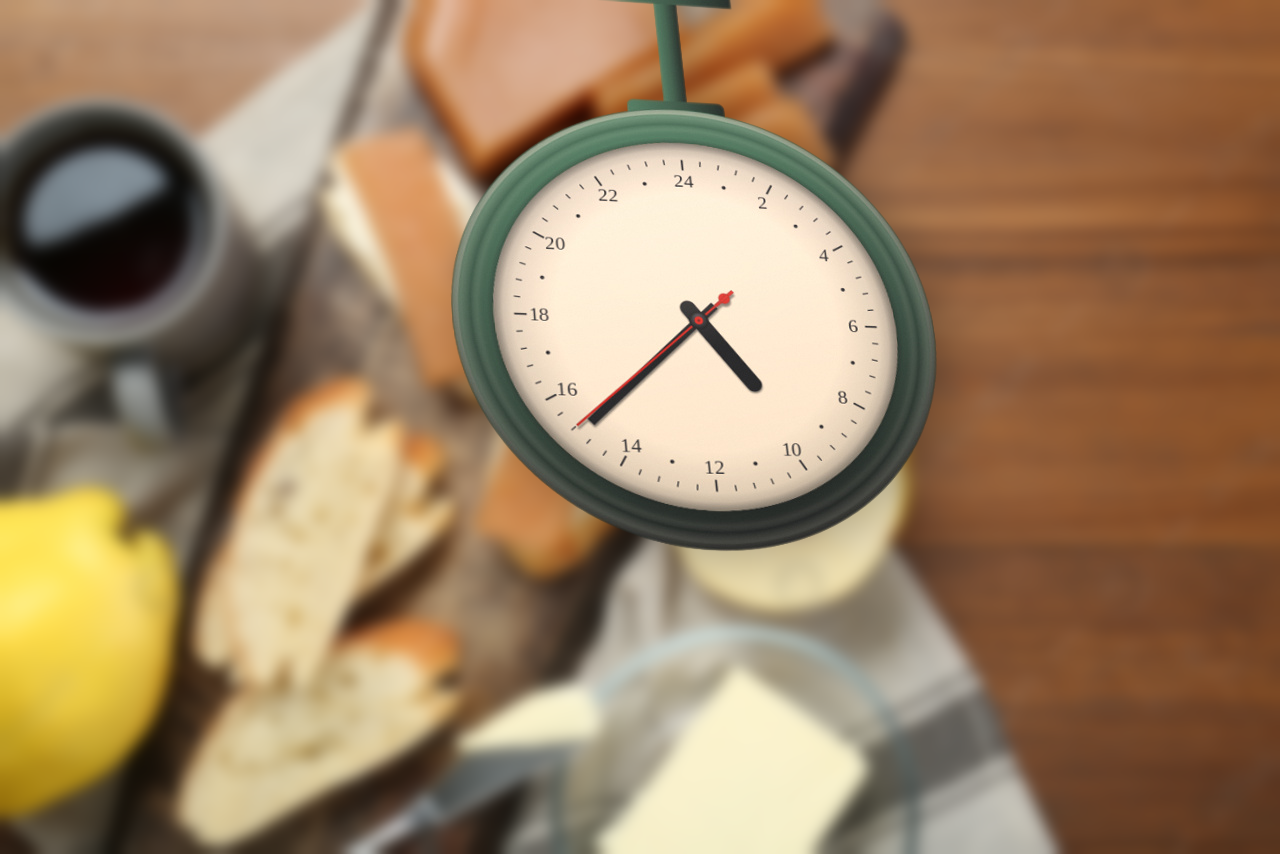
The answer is 9:37:38
